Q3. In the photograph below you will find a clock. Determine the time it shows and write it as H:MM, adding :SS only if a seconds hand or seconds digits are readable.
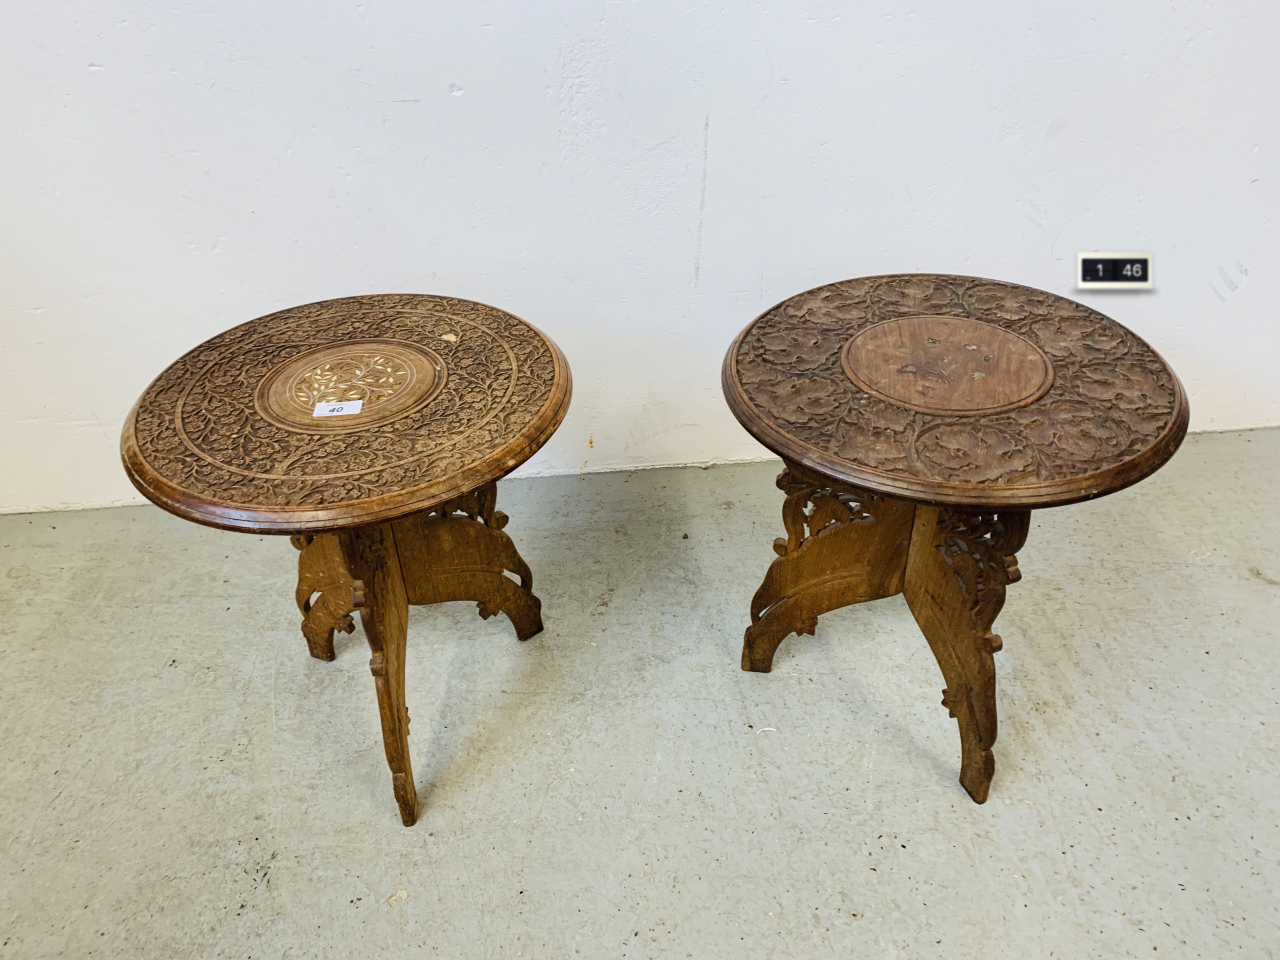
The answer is 1:46
